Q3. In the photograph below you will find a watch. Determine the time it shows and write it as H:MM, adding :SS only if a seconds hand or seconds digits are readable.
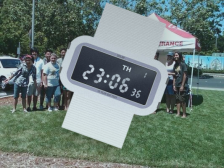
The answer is 23:06:36
